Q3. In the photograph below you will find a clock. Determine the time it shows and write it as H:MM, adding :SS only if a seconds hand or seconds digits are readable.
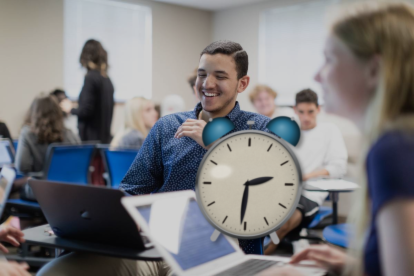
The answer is 2:31
